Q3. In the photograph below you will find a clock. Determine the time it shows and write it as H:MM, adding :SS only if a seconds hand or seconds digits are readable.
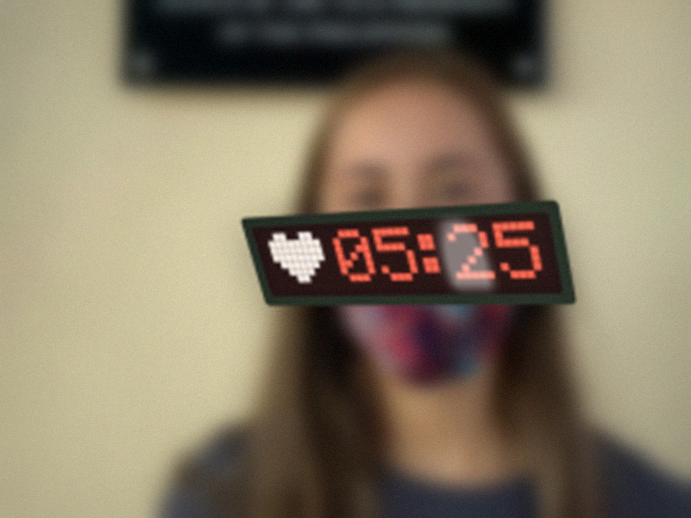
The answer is 5:25
